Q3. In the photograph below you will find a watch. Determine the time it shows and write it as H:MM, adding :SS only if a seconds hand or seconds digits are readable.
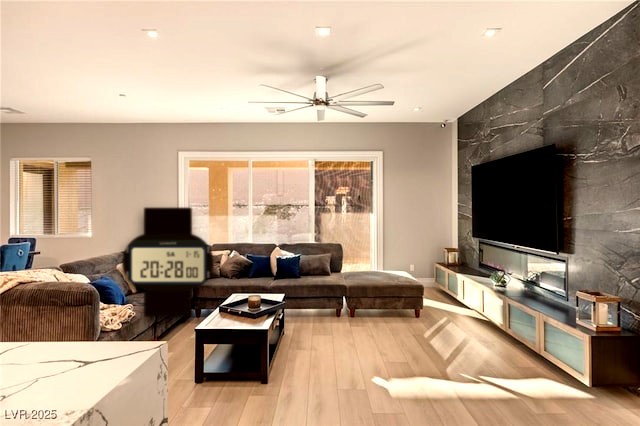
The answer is 20:28:00
